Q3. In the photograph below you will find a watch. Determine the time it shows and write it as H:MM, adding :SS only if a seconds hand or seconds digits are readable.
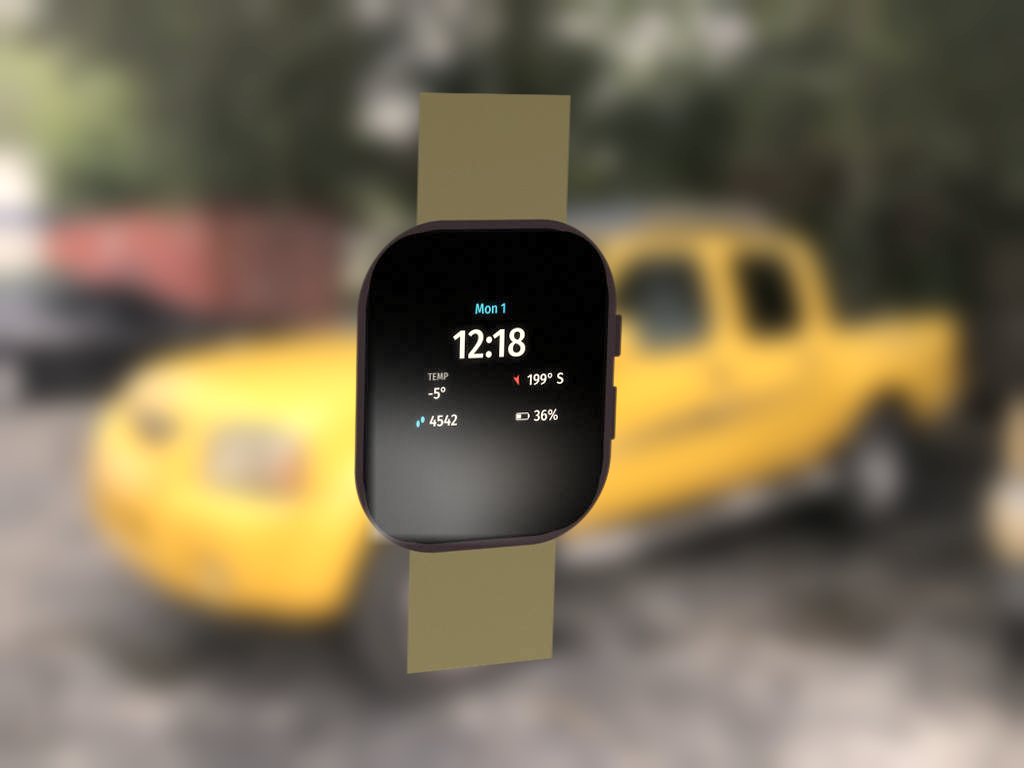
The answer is 12:18
